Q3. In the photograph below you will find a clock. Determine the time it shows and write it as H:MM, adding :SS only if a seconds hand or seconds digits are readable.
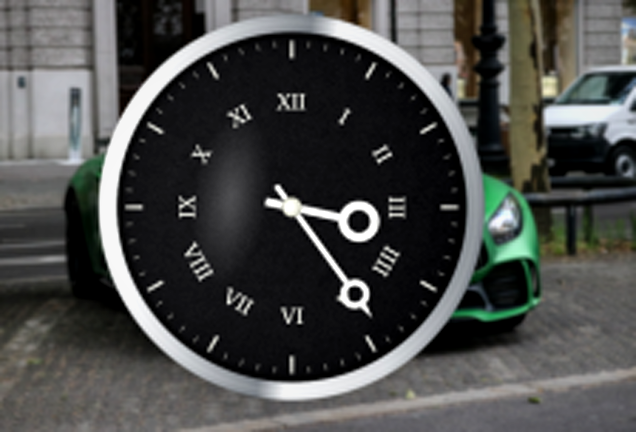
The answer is 3:24
